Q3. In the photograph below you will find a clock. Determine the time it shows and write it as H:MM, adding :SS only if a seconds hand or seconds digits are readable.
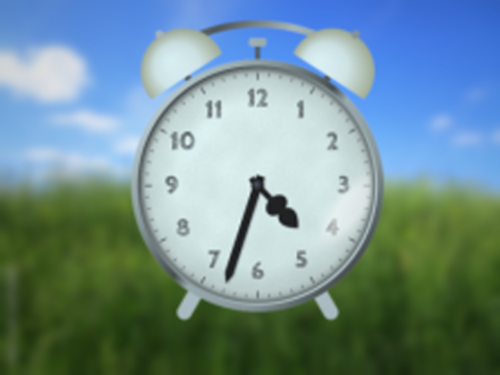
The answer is 4:33
